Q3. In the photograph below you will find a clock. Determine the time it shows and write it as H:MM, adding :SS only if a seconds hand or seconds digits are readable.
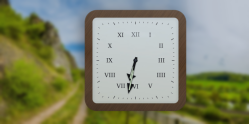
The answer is 6:32
